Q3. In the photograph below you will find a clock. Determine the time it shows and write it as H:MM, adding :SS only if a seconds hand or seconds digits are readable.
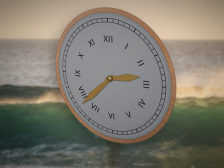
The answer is 2:38
